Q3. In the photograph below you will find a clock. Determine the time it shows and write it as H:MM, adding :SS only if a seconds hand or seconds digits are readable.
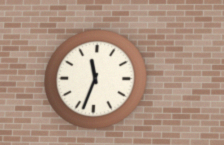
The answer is 11:33
